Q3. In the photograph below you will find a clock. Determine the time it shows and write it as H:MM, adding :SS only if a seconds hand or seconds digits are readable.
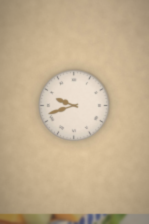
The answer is 9:42
